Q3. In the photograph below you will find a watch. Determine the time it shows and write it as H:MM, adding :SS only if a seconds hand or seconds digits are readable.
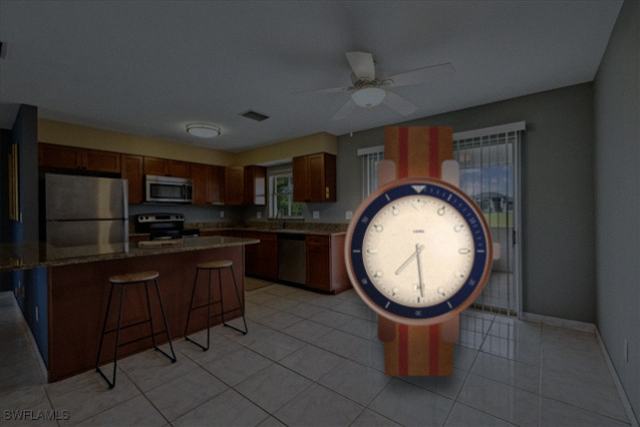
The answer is 7:29
